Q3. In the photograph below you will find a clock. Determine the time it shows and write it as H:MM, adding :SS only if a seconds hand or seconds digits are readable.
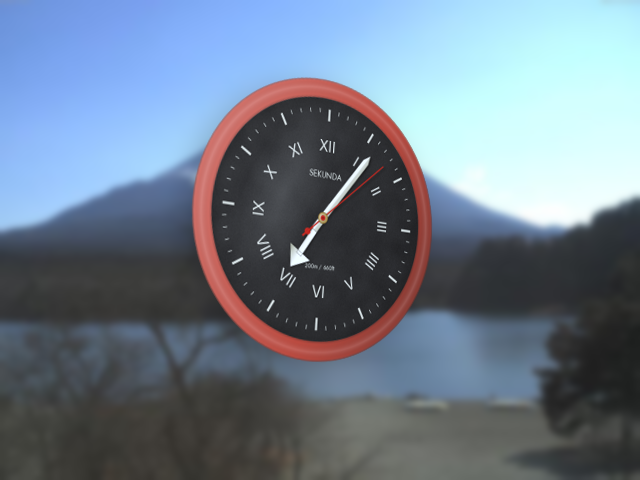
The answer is 7:06:08
